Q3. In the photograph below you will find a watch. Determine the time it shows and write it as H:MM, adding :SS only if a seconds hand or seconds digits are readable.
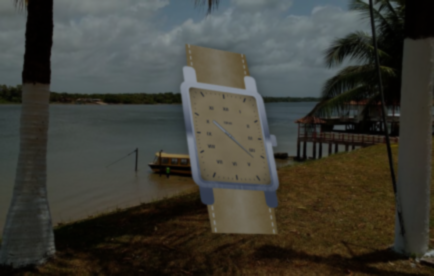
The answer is 10:22
